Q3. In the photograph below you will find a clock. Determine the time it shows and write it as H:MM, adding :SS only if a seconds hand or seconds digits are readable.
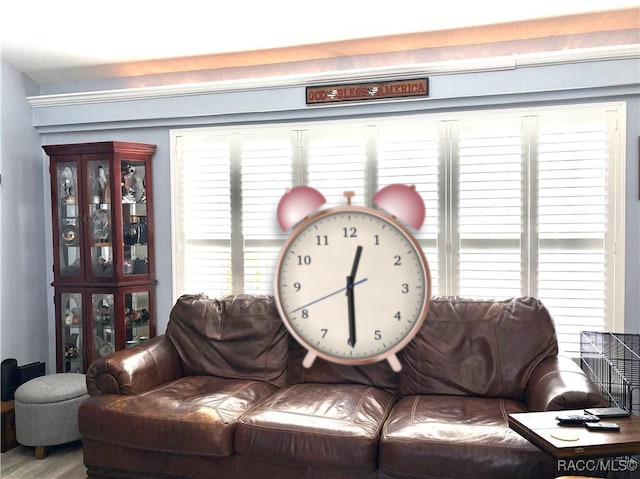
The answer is 12:29:41
